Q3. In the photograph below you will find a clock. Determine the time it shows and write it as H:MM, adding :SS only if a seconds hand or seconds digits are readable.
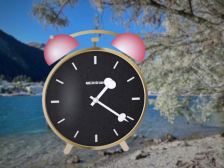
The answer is 1:21
